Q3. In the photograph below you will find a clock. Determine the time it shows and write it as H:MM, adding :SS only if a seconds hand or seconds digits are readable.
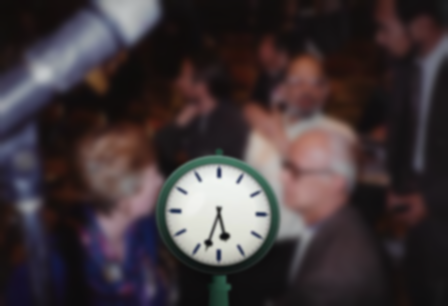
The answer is 5:33
